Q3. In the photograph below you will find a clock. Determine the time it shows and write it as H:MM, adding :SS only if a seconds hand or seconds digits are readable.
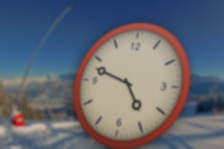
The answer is 4:48
